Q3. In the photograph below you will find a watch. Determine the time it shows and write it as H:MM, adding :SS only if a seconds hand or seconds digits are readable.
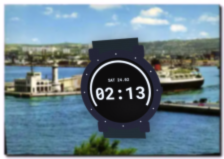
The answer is 2:13
